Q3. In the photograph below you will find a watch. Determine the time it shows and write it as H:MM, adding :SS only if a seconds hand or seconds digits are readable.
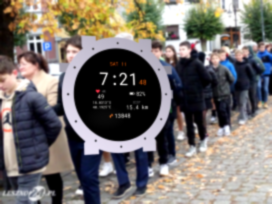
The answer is 7:21
